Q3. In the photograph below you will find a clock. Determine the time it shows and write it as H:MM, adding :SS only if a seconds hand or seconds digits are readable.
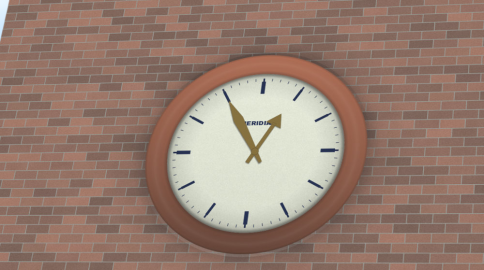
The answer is 12:55
